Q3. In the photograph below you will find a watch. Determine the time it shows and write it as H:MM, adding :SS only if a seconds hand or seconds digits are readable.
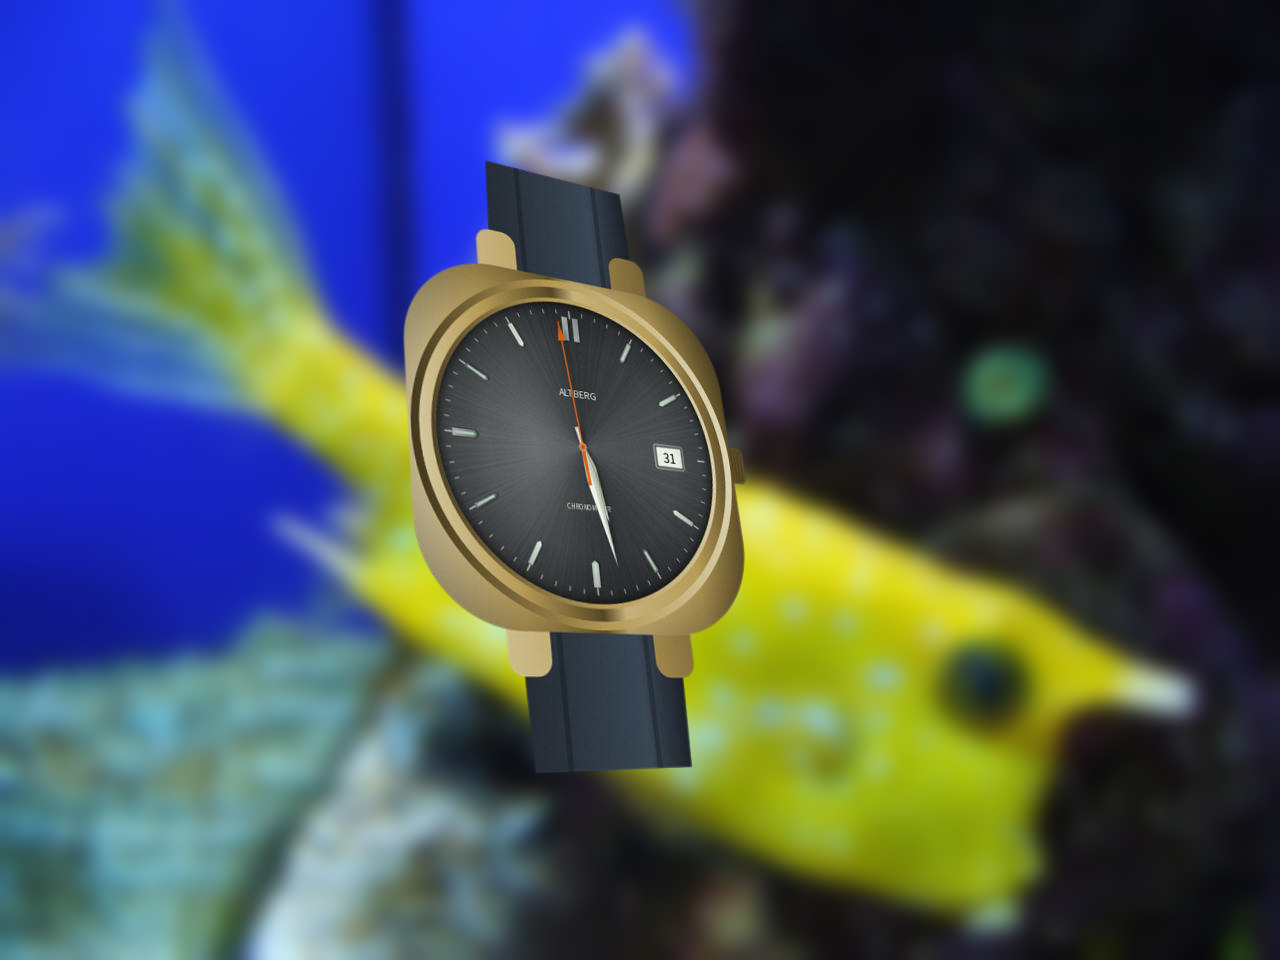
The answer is 5:27:59
